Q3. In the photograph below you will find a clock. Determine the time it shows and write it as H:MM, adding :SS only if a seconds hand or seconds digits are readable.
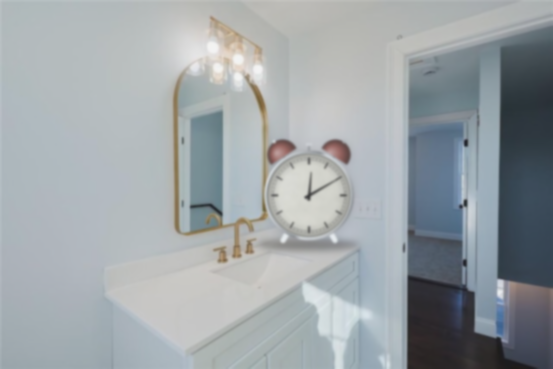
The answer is 12:10
